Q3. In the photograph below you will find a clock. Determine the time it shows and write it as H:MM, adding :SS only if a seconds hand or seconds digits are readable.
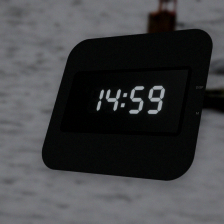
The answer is 14:59
